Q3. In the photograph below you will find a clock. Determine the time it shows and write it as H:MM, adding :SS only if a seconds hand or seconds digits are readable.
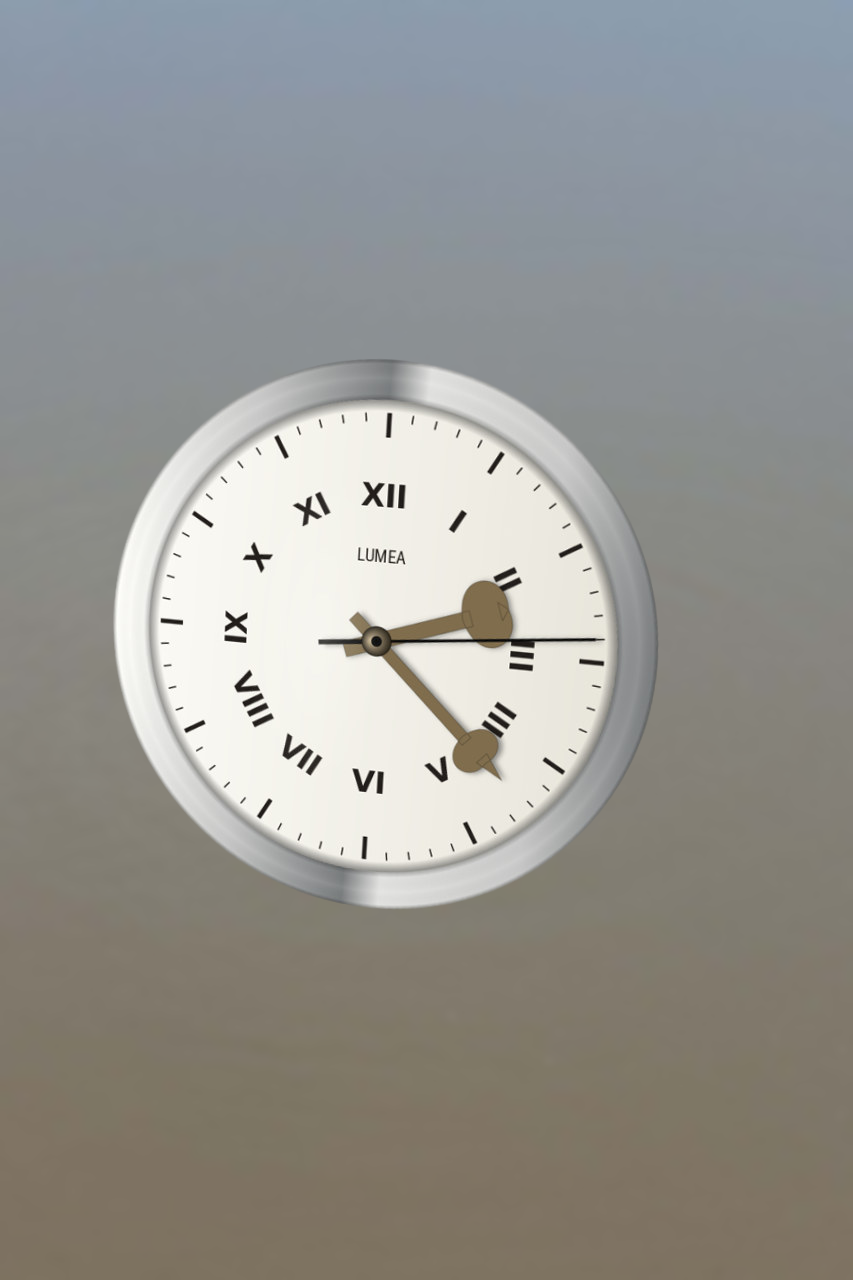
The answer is 2:22:14
